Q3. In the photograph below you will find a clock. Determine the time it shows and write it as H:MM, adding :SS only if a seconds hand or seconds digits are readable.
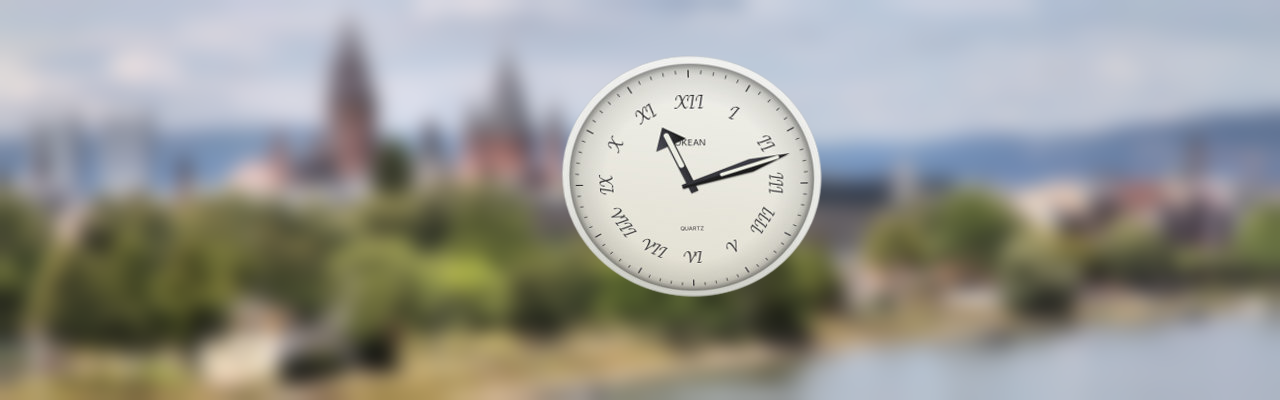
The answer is 11:12
